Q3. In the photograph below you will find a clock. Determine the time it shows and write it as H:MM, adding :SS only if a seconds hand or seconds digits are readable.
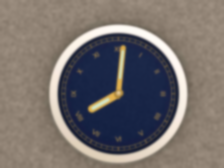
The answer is 8:01
